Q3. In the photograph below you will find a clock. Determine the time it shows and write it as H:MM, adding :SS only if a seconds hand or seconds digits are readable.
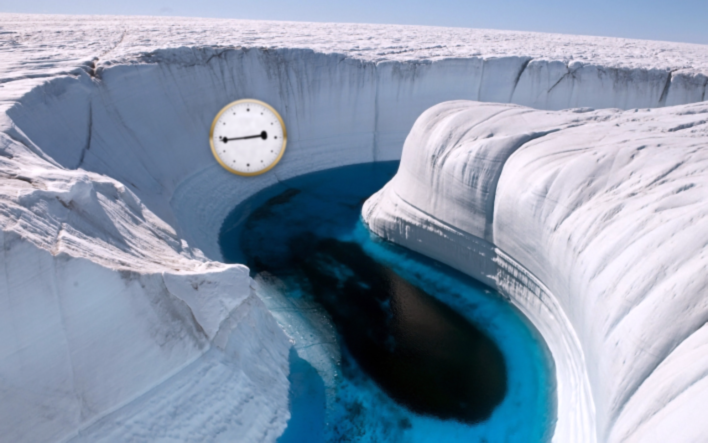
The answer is 2:44
